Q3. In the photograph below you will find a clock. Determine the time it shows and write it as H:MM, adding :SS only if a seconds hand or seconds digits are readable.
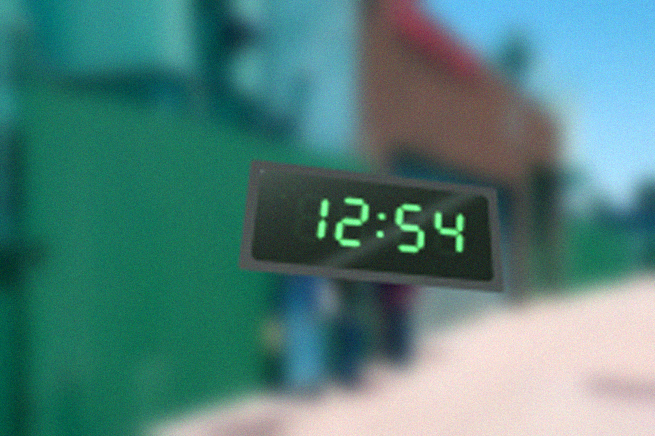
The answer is 12:54
